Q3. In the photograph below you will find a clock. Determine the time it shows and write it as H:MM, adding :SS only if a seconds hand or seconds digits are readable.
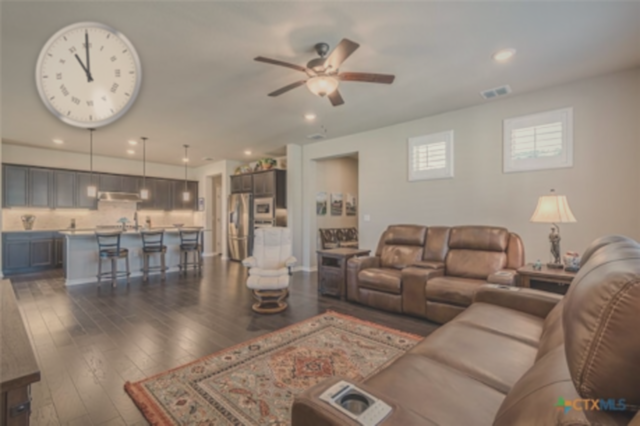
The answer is 11:00
